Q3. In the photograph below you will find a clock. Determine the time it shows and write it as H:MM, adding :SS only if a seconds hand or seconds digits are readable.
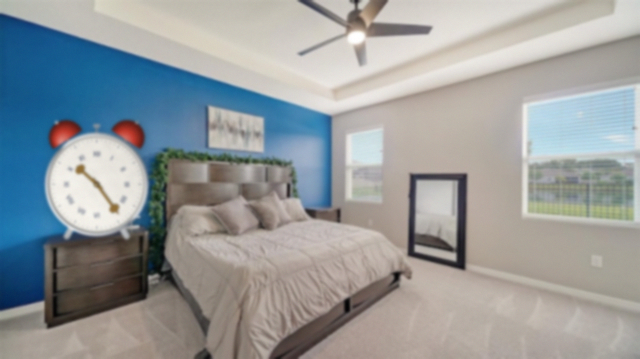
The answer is 10:24
